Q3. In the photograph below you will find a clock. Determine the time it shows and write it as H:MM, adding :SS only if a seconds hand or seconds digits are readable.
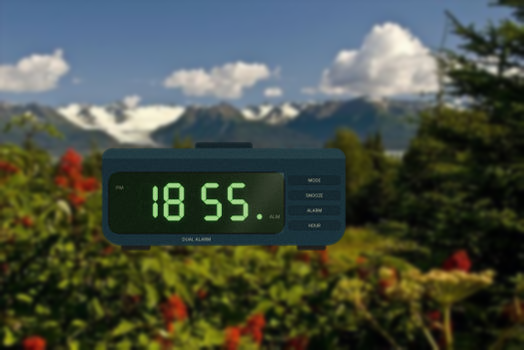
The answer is 18:55
